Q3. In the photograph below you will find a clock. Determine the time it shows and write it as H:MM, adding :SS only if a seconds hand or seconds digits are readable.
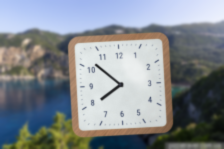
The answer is 7:52
